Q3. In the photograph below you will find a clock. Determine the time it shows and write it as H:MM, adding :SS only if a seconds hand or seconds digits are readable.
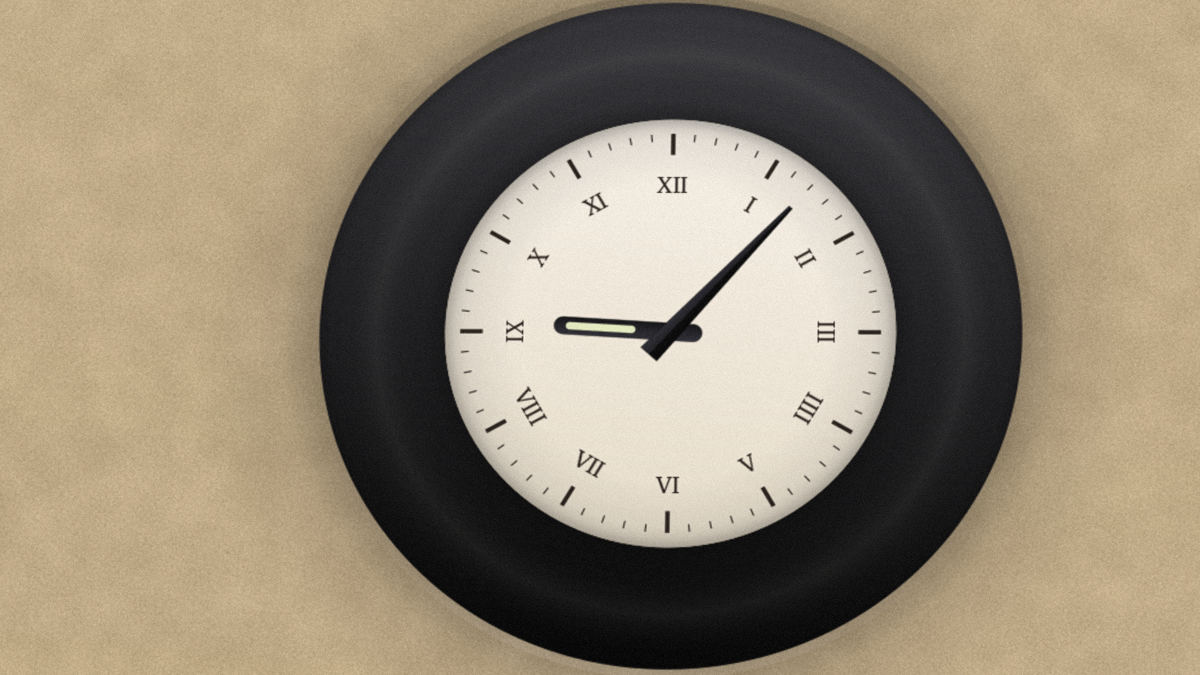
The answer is 9:07
